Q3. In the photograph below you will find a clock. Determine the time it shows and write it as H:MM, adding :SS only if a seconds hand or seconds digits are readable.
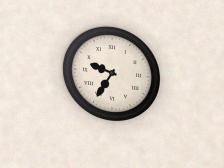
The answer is 9:35
